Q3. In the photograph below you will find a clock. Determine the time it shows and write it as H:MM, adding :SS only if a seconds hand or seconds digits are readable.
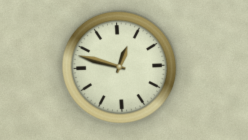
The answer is 12:48
